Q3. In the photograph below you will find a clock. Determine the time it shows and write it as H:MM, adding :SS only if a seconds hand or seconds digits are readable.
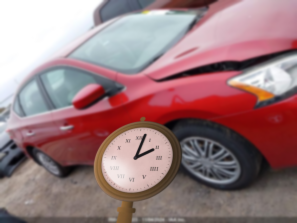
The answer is 2:02
